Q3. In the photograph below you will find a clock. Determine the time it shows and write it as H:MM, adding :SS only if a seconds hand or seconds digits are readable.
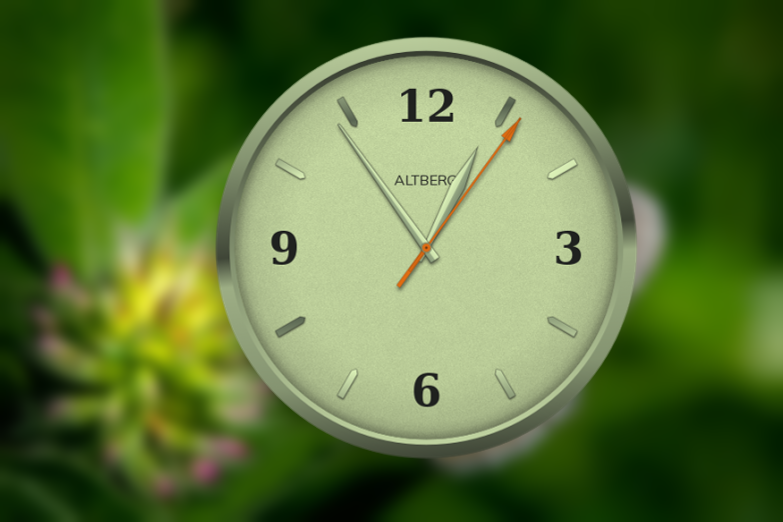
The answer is 12:54:06
